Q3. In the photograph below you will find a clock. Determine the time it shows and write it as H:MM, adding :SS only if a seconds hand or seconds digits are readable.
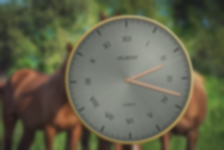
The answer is 2:18
